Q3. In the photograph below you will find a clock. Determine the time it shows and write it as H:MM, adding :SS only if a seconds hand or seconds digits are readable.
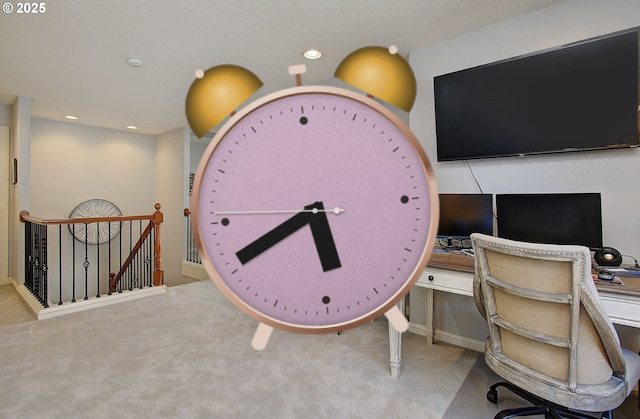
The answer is 5:40:46
